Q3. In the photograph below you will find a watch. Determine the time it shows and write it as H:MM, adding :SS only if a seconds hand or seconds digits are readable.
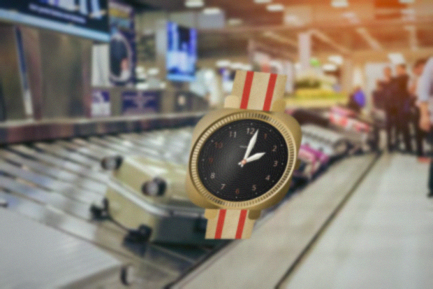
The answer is 2:02
